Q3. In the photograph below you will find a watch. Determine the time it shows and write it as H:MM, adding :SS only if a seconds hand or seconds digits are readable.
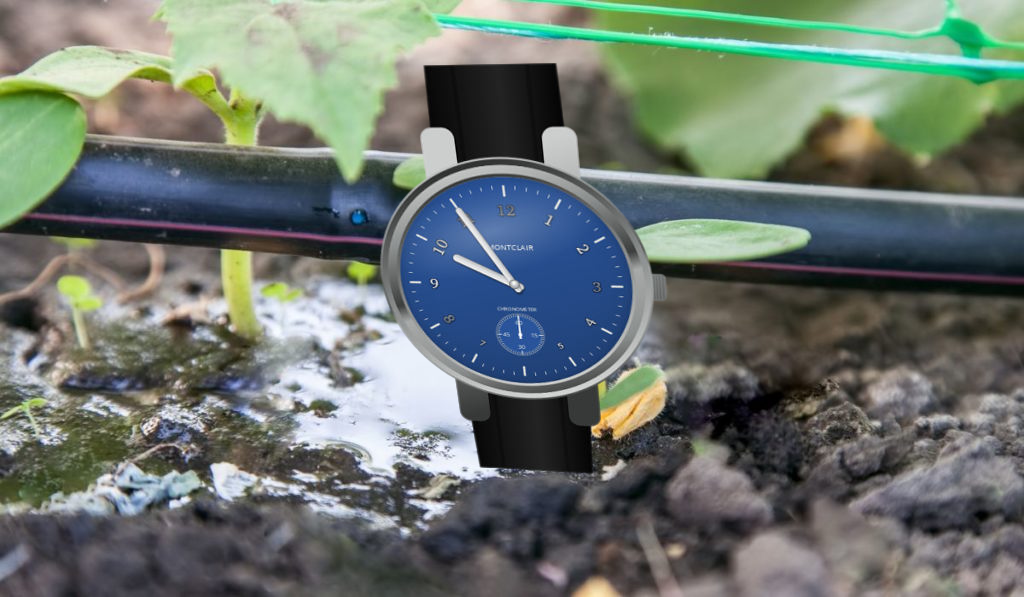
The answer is 9:55
